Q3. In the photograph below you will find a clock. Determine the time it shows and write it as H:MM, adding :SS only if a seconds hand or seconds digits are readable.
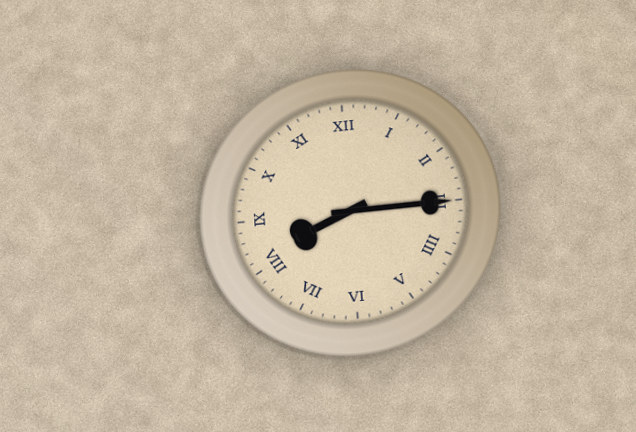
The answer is 8:15
